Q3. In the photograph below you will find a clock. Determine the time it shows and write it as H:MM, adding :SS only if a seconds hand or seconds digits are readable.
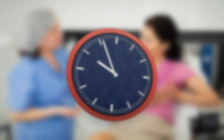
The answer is 9:56
